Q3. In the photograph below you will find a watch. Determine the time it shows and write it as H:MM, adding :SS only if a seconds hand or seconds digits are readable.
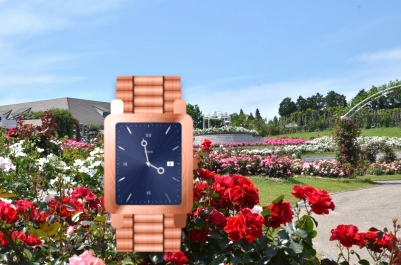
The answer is 3:58
